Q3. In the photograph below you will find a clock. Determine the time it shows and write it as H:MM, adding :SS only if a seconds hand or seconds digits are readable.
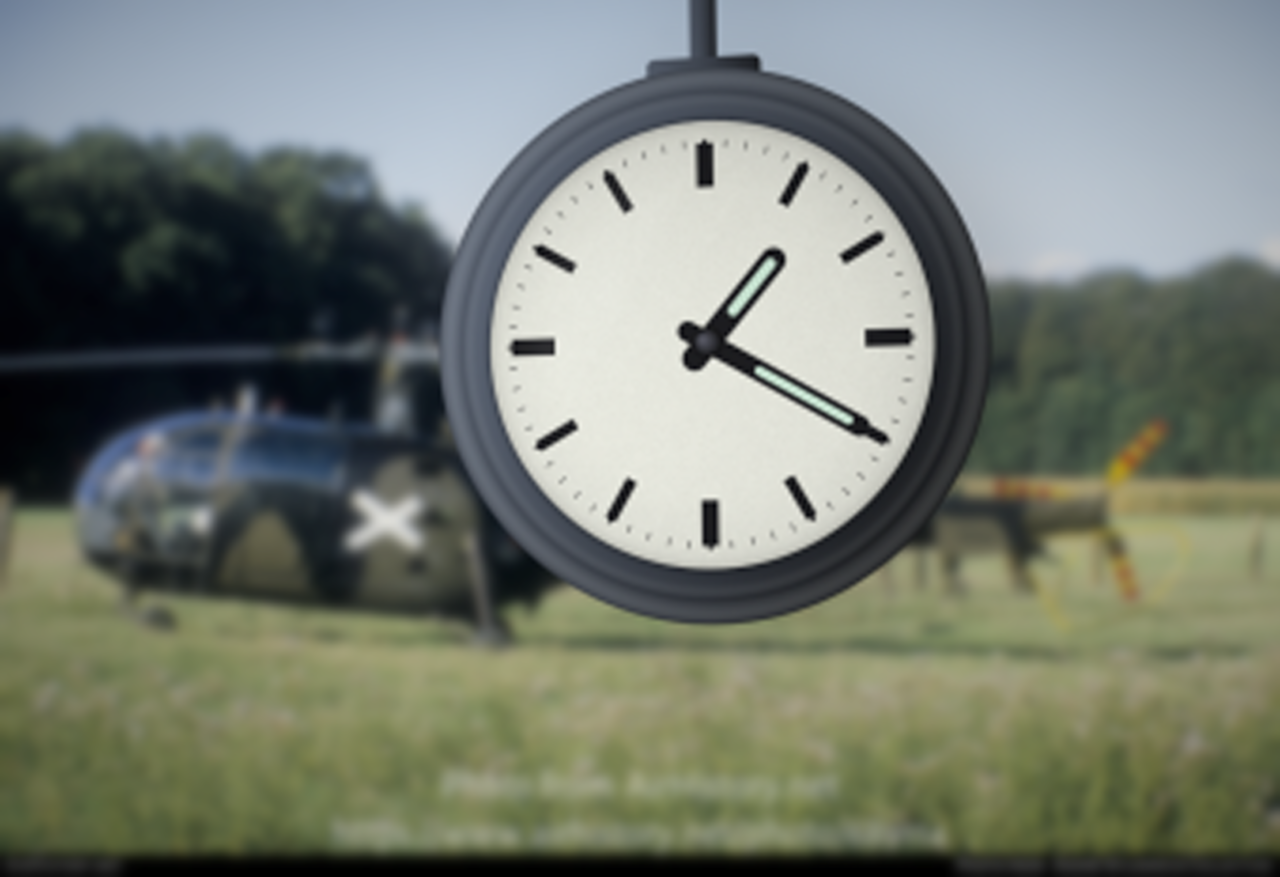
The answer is 1:20
